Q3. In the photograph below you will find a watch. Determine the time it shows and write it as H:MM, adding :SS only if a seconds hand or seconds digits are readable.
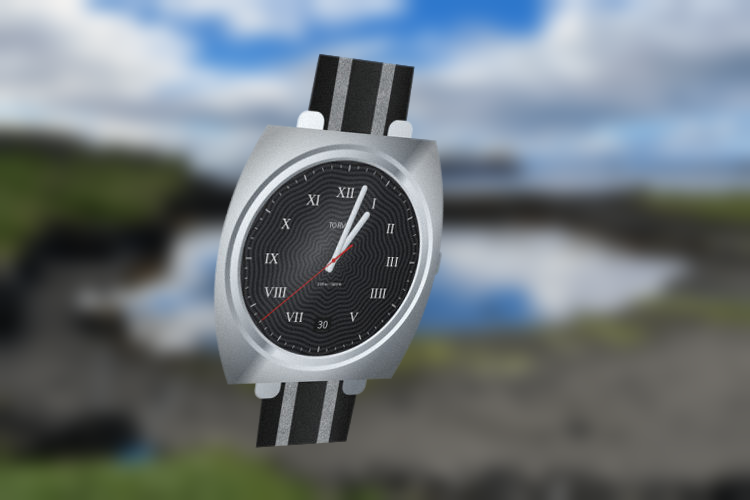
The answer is 1:02:38
